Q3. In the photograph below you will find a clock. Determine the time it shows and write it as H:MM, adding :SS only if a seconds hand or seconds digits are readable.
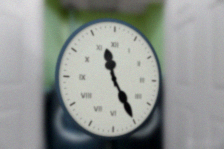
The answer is 11:25
